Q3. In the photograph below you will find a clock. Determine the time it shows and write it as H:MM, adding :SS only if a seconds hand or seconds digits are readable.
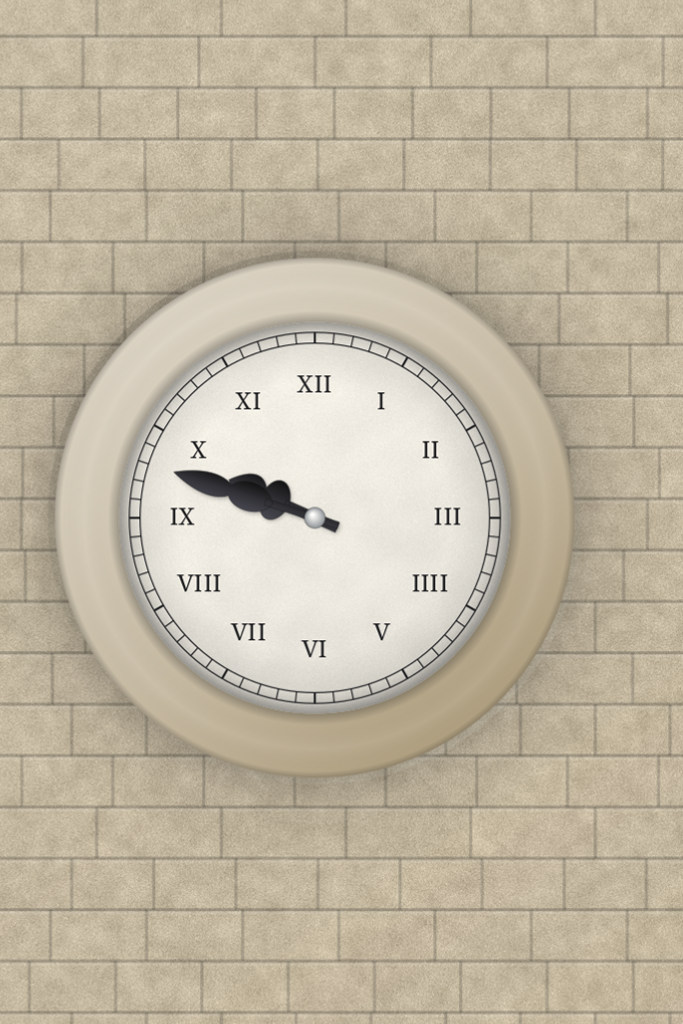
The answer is 9:48
